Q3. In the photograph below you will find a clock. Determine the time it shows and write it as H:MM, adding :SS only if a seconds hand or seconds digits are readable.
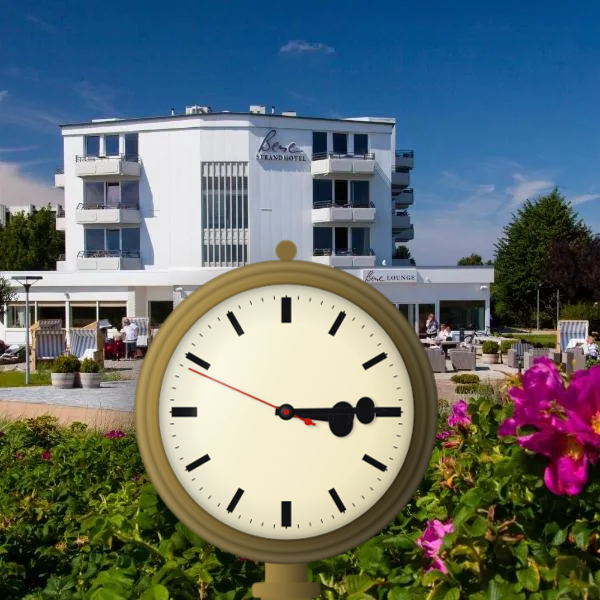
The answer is 3:14:49
